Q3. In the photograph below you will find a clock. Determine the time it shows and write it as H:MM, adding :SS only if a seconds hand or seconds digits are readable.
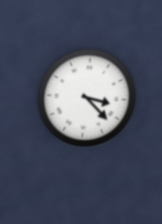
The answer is 3:22
